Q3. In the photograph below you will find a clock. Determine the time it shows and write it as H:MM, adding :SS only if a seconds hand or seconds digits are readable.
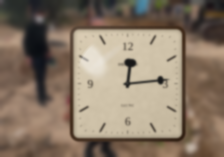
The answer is 12:14
